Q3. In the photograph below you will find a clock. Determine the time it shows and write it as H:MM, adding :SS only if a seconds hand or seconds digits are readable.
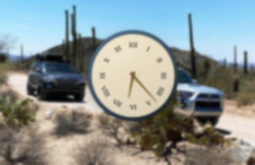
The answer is 6:23
